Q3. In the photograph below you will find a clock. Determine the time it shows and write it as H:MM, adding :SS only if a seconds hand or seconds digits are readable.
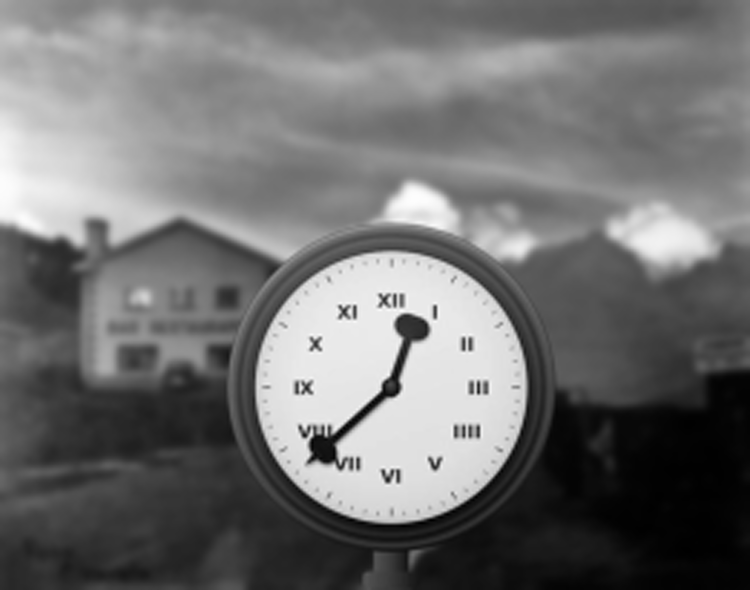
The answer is 12:38
